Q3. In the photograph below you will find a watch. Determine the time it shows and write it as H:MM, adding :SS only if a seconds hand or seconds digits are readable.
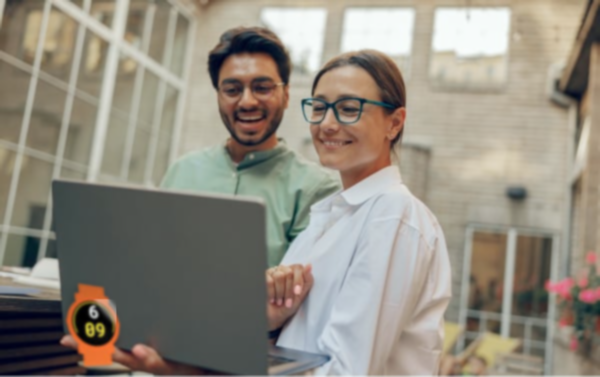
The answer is 6:09
